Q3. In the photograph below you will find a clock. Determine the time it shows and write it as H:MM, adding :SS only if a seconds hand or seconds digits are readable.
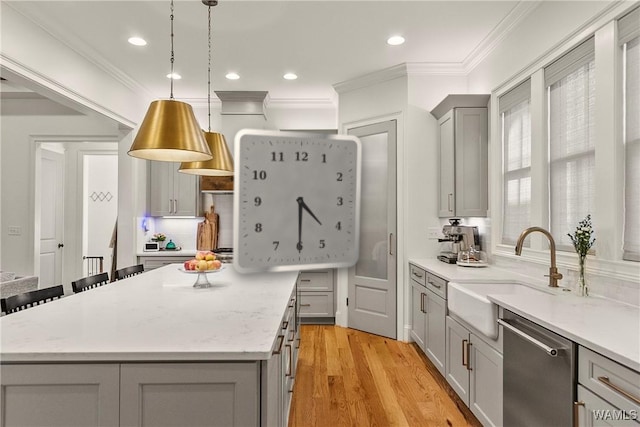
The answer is 4:30
